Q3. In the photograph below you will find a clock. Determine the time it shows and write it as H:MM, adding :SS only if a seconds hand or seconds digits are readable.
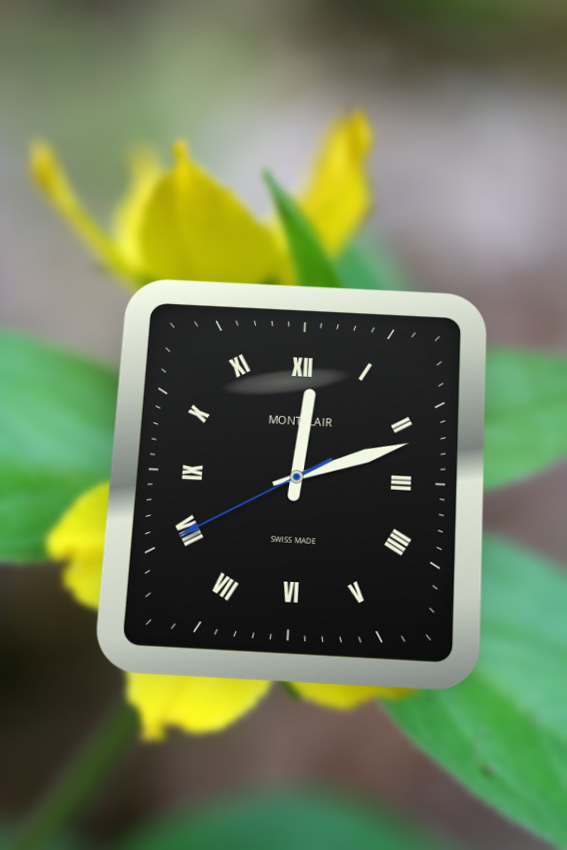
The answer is 12:11:40
